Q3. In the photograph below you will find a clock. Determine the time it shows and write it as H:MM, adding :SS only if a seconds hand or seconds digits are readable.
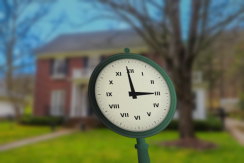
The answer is 2:59
